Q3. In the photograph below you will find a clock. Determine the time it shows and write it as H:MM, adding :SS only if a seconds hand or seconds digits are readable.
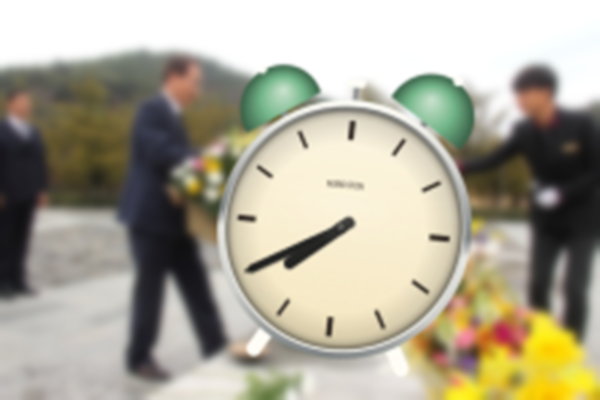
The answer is 7:40
